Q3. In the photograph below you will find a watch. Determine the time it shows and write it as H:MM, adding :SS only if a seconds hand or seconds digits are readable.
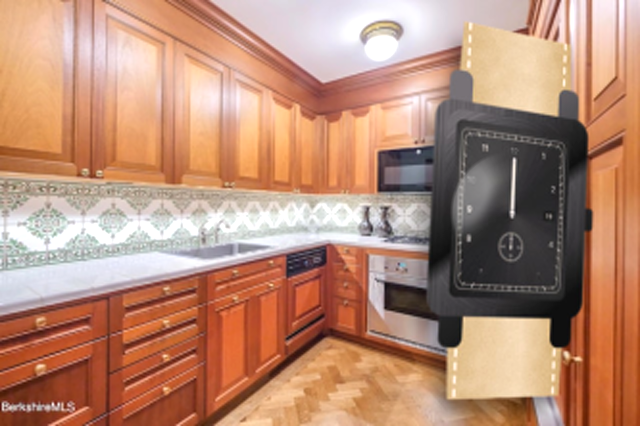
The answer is 12:00
